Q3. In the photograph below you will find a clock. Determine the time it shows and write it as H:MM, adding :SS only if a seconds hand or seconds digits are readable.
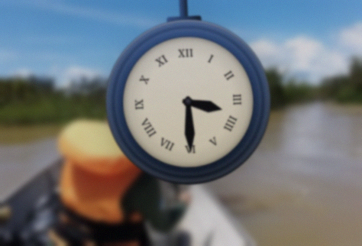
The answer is 3:30
